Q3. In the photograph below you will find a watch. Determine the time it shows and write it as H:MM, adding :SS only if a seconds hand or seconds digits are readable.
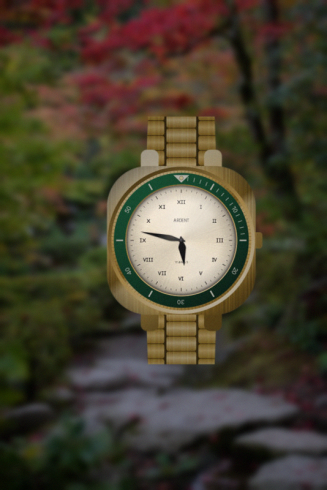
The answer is 5:47
